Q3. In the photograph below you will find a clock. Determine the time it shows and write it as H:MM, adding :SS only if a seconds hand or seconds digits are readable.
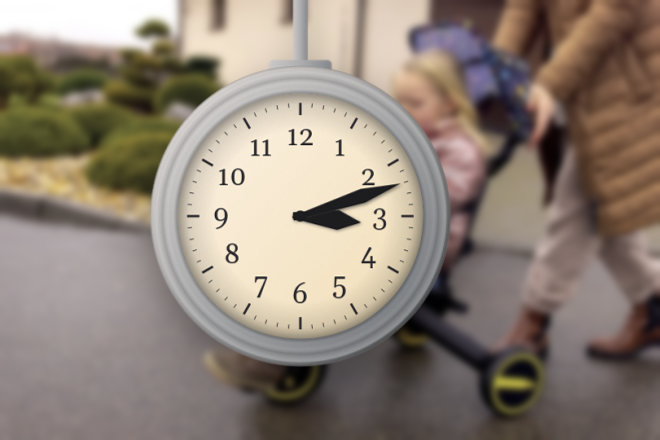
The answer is 3:12
